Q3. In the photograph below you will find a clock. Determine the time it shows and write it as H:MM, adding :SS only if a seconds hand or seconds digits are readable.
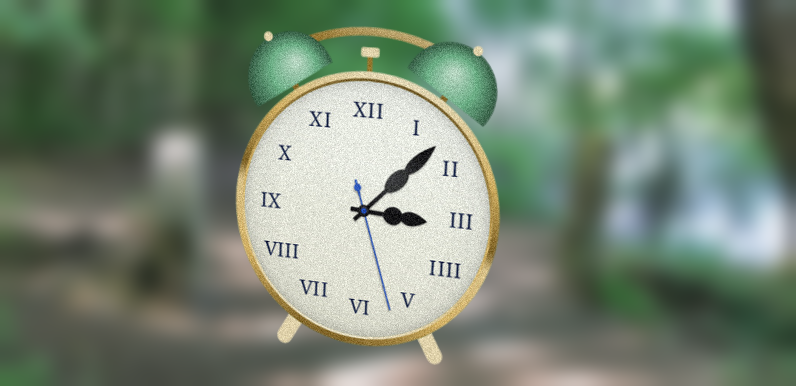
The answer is 3:07:27
